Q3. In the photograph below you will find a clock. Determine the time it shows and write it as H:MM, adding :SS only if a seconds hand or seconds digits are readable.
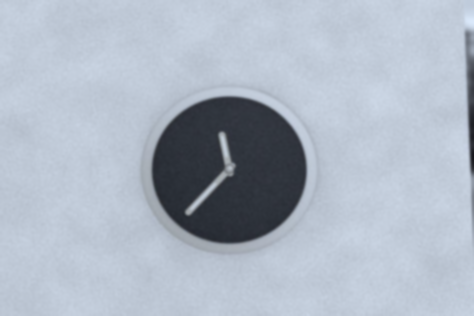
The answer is 11:37
